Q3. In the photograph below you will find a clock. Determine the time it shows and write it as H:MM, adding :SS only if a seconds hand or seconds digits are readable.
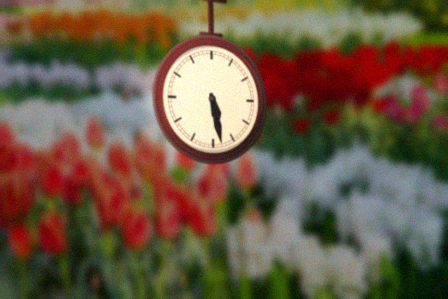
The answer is 5:28
